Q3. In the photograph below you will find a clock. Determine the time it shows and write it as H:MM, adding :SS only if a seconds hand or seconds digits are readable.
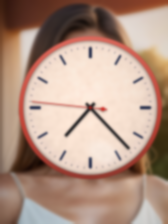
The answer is 7:22:46
